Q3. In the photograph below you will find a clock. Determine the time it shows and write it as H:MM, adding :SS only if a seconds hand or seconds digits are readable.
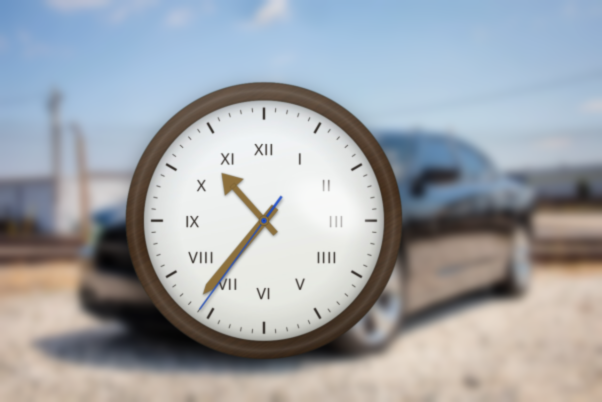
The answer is 10:36:36
